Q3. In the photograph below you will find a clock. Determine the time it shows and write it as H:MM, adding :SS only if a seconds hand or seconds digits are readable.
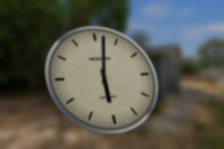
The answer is 6:02
